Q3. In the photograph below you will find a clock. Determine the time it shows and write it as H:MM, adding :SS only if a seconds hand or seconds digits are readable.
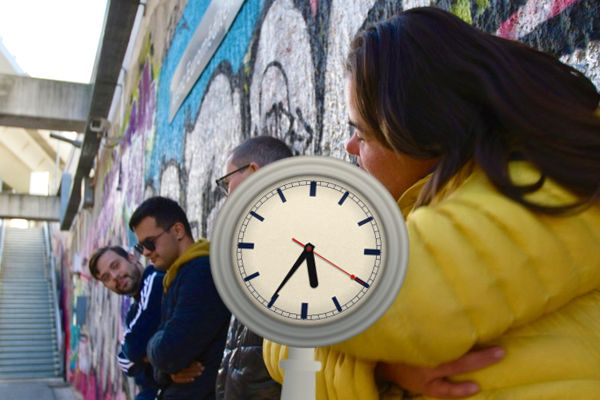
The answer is 5:35:20
